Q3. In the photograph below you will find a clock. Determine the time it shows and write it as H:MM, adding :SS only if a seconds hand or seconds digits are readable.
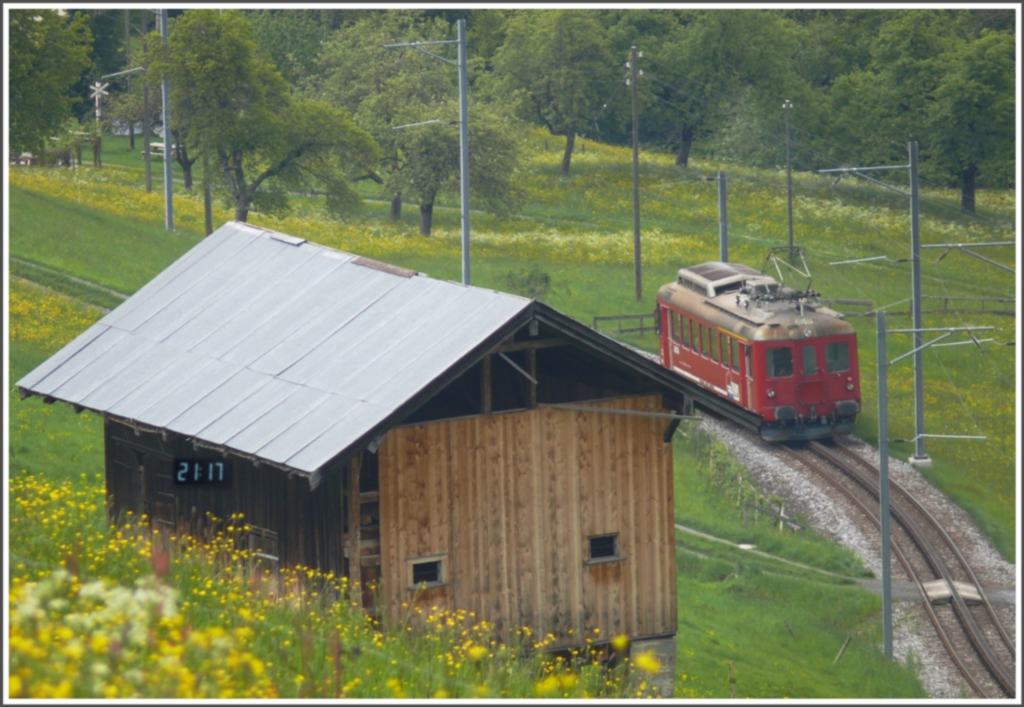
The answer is 21:17
